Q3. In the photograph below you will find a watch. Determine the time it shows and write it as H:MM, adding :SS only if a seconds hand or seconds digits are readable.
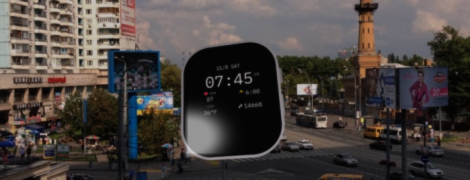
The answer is 7:45
